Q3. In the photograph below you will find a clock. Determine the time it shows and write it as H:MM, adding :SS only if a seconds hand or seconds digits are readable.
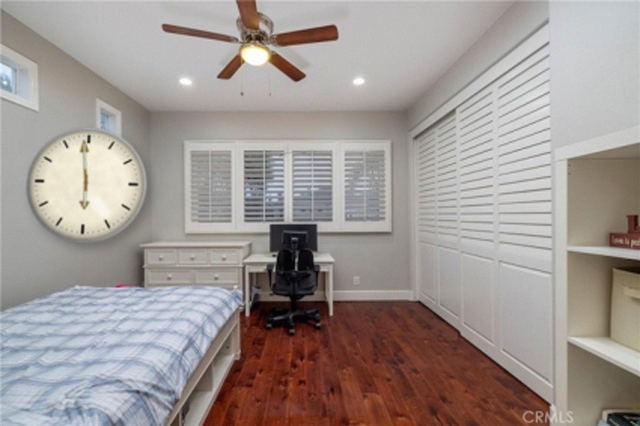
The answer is 5:59
